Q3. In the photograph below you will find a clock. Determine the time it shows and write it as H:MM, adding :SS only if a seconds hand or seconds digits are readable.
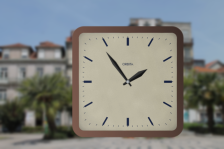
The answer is 1:54
